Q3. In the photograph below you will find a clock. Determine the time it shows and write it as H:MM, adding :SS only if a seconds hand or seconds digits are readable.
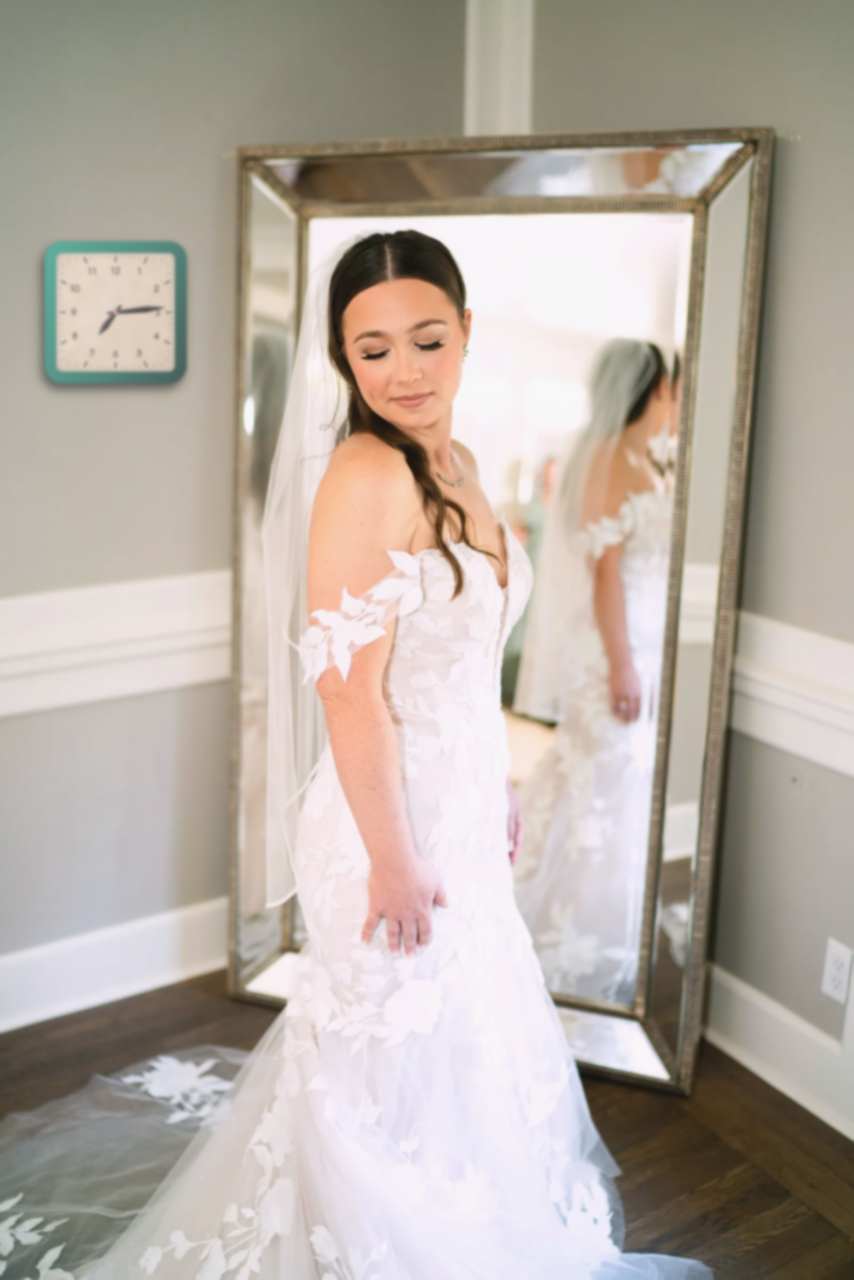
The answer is 7:14
